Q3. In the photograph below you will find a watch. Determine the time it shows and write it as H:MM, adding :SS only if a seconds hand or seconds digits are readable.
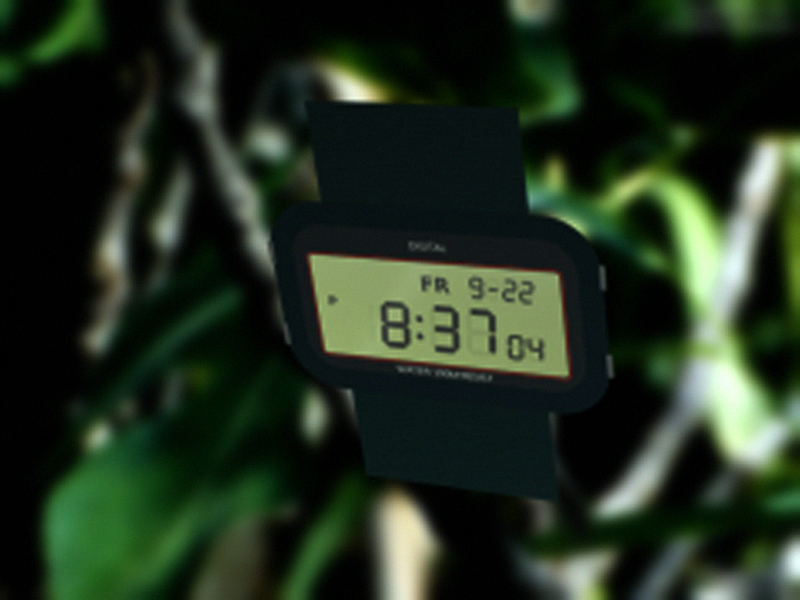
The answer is 8:37:04
